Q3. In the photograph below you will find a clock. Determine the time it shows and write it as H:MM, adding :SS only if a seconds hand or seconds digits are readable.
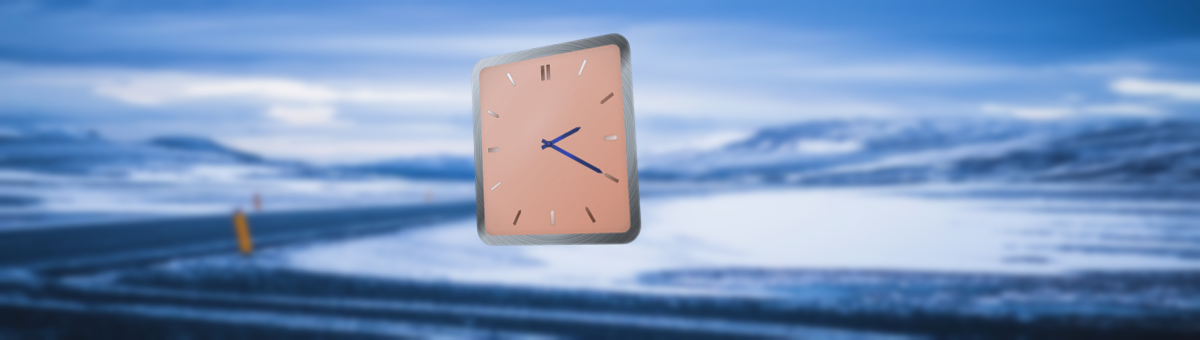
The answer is 2:20
